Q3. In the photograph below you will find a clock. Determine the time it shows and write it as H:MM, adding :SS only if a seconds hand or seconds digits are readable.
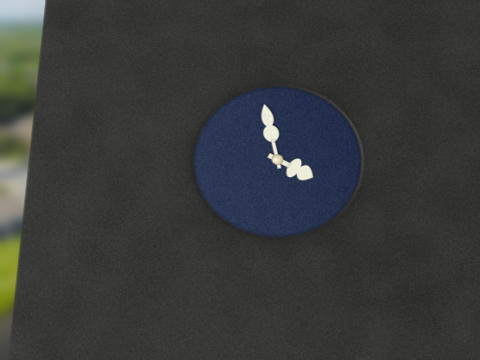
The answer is 3:58
